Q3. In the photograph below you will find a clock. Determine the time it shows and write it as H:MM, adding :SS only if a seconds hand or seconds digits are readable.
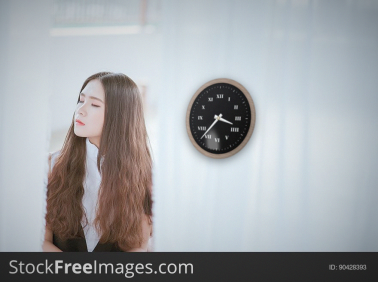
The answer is 3:37
